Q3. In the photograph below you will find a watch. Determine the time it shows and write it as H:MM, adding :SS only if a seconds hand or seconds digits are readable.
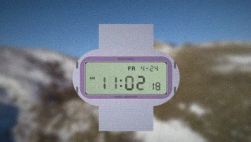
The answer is 11:02:18
